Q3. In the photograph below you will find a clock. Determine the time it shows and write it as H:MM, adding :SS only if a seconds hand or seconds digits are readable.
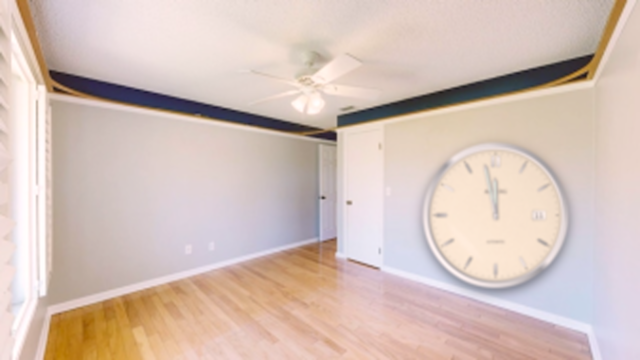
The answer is 11:58
